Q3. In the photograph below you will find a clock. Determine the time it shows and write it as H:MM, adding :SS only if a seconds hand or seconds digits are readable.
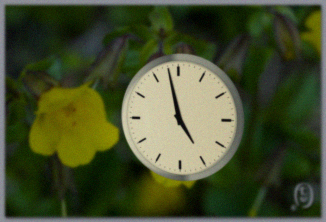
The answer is 4:58
